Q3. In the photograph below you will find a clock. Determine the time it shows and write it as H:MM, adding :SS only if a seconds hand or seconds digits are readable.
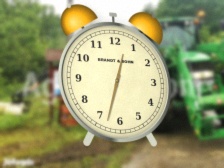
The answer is 12:33
